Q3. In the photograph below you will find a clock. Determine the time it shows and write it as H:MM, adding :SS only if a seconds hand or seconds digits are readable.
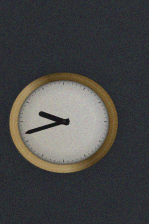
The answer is 9:42
